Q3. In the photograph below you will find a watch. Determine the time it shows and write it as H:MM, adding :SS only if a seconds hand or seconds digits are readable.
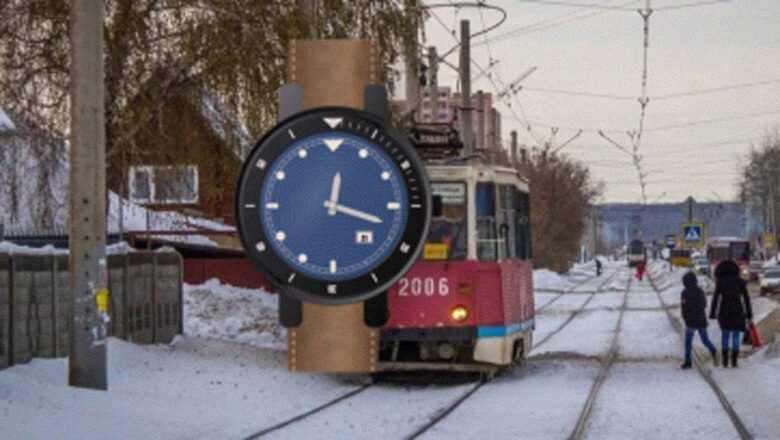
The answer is 12:18
